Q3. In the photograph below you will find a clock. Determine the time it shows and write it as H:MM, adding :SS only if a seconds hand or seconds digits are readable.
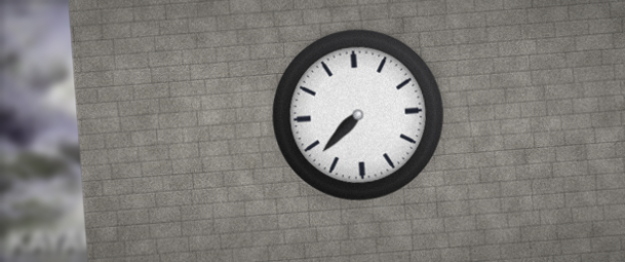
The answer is 7:38
